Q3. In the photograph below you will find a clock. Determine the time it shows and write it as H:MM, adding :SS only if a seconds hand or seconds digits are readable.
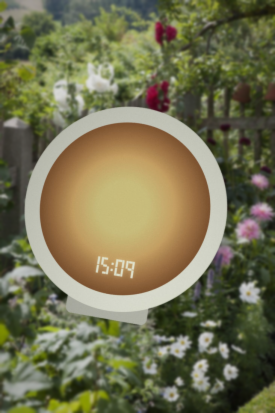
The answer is 15:09
